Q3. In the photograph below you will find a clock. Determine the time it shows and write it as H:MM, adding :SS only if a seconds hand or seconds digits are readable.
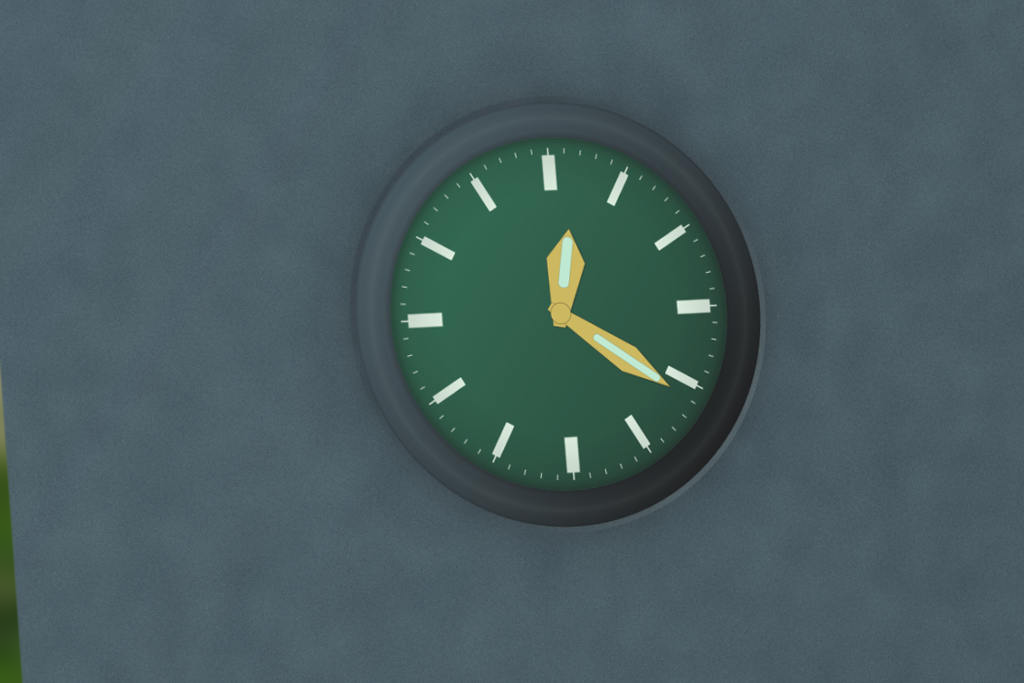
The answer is 12:21
